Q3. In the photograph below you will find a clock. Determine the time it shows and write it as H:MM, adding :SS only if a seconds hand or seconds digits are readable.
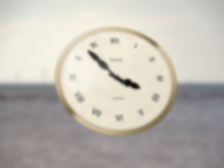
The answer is 3:53
